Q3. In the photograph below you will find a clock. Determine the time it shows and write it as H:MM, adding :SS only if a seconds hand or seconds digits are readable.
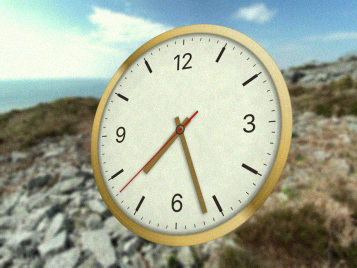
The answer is 7:26:38
